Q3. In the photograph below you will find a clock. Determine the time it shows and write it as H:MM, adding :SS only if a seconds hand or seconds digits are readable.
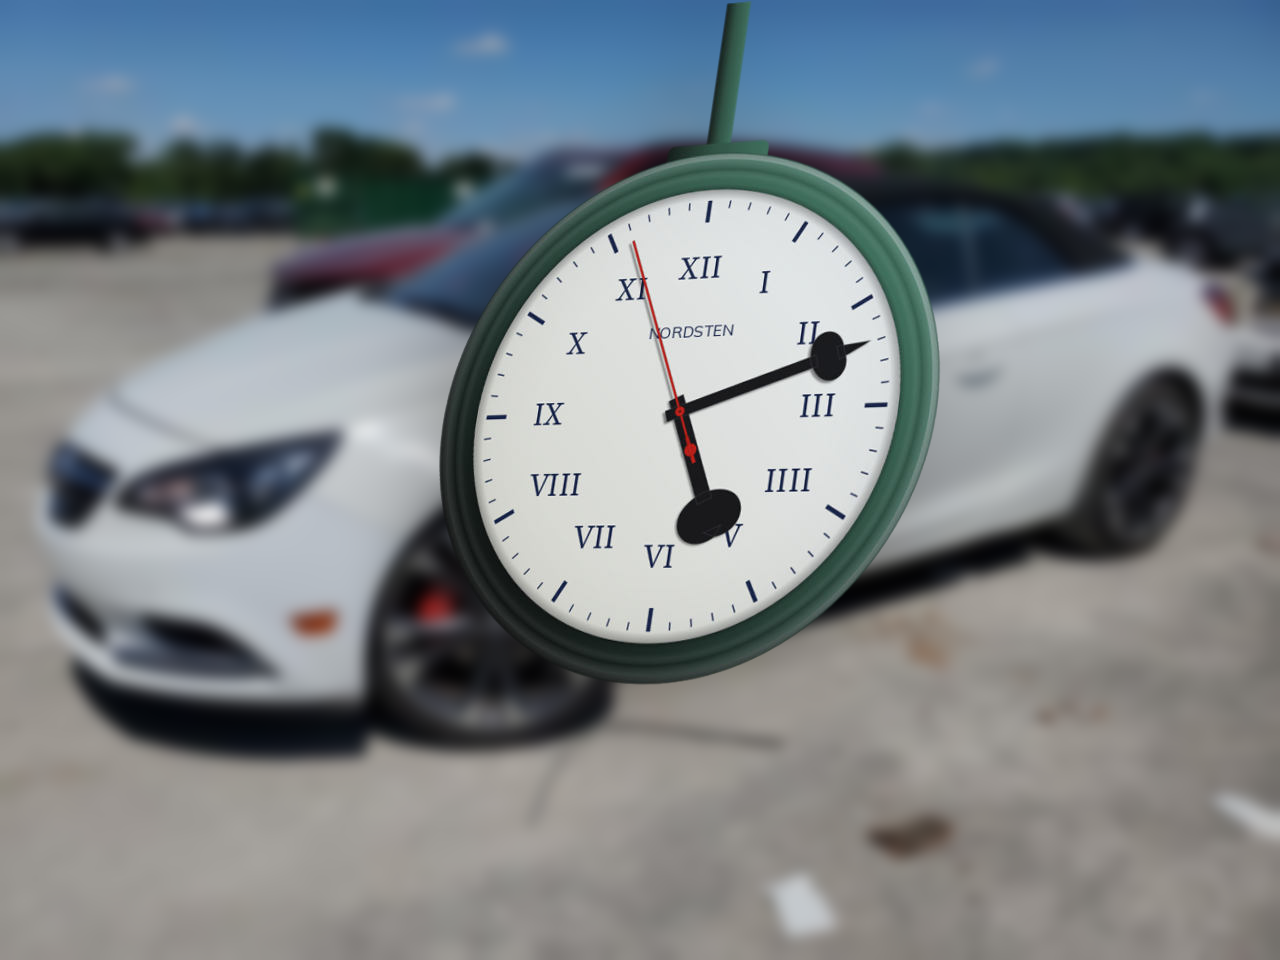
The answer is 5:11:56
